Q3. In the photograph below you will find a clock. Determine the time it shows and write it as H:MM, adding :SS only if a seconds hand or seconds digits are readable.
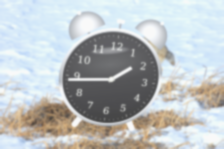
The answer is 1:44
